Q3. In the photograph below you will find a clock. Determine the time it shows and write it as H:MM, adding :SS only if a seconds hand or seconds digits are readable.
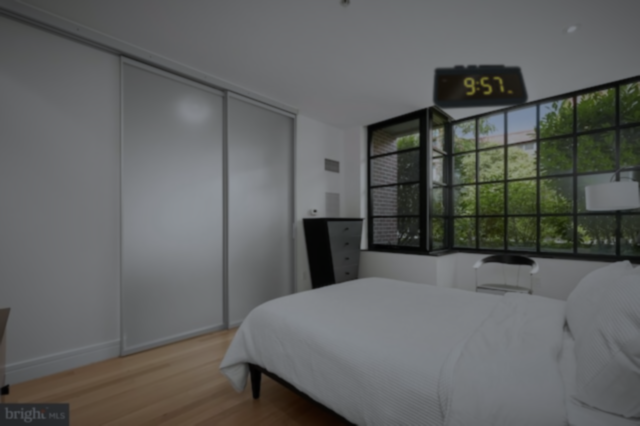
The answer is 9:57
